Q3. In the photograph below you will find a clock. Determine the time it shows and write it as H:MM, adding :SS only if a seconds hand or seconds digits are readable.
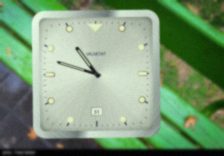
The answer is 10:48
